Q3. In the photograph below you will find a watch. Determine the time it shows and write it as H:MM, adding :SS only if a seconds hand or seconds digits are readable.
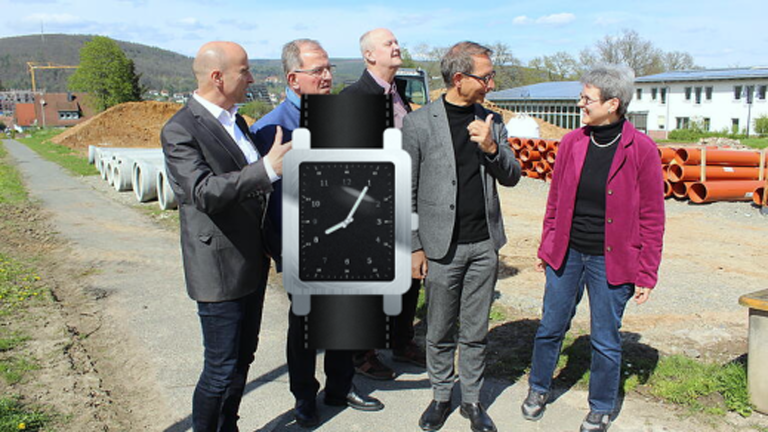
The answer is 8:05
